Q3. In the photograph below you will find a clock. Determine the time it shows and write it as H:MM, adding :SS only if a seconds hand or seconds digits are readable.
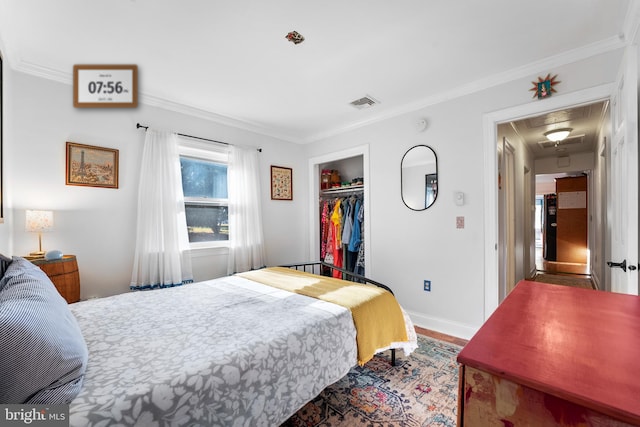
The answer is 7:56
